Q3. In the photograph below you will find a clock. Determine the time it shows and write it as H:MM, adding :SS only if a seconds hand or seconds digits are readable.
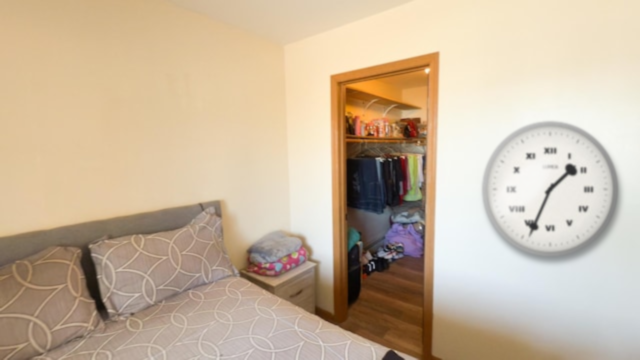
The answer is 1:34
